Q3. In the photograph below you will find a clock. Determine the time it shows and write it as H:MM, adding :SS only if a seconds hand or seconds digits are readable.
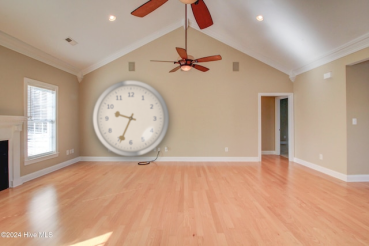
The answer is 9:34
